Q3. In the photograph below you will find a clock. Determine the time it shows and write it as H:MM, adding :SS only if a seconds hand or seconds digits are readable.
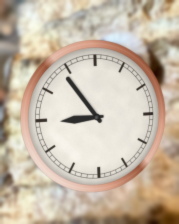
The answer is 8:54
